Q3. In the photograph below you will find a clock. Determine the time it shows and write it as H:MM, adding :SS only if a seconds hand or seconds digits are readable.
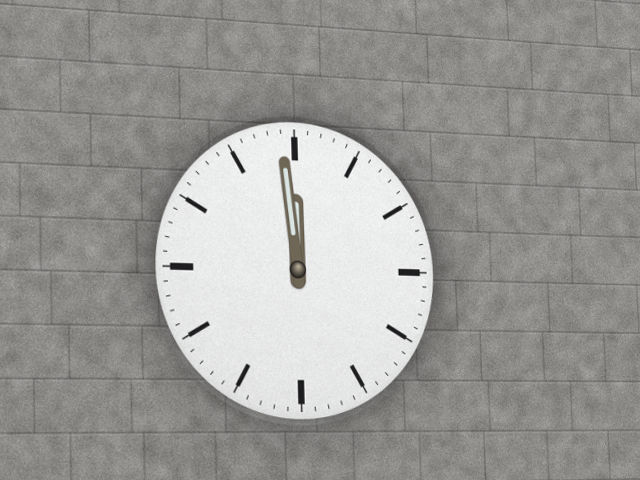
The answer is 11:59
